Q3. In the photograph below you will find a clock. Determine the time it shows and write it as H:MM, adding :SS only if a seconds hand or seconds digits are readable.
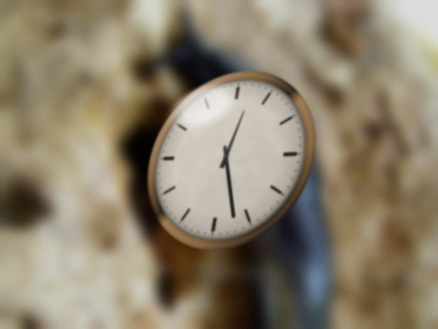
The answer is 12:27
